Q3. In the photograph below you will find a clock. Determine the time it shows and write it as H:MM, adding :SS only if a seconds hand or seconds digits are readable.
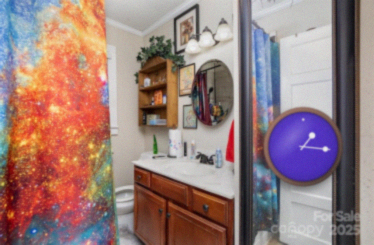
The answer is 1:16
